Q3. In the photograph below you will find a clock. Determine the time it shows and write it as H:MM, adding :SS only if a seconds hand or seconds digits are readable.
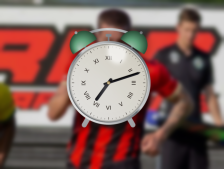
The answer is 7:12
